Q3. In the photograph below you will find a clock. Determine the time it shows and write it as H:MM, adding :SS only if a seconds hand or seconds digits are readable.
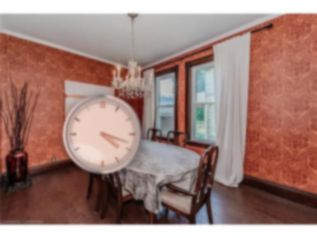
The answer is 4:18
